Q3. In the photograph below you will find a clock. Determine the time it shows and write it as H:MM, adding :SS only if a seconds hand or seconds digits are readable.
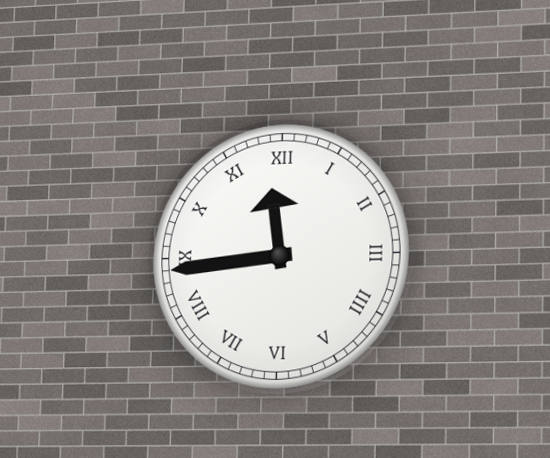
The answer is 11:44
